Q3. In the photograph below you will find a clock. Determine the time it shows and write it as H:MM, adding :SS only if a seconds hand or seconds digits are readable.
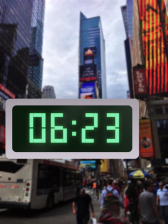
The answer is 6:23
